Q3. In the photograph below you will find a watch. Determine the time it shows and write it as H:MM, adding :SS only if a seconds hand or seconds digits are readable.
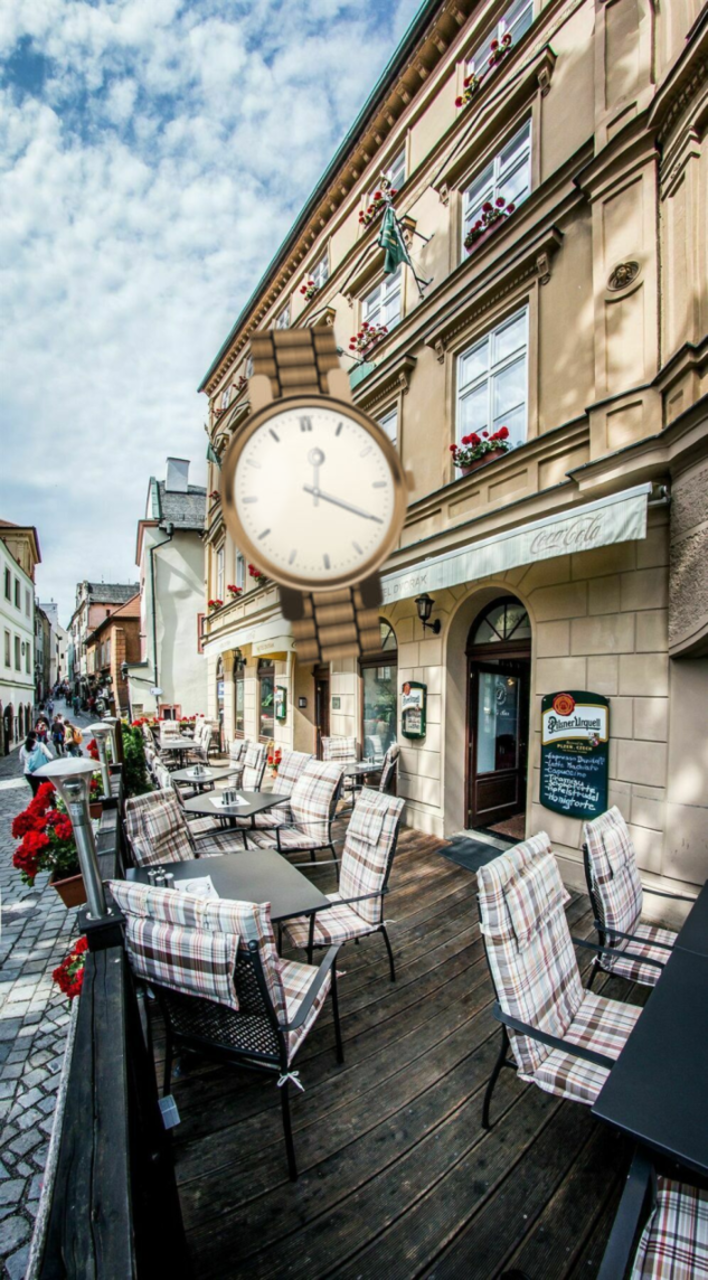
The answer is 12:20
